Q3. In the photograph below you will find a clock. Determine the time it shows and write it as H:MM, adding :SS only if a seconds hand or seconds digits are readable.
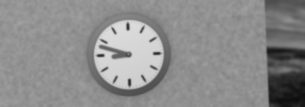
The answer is 8:48
